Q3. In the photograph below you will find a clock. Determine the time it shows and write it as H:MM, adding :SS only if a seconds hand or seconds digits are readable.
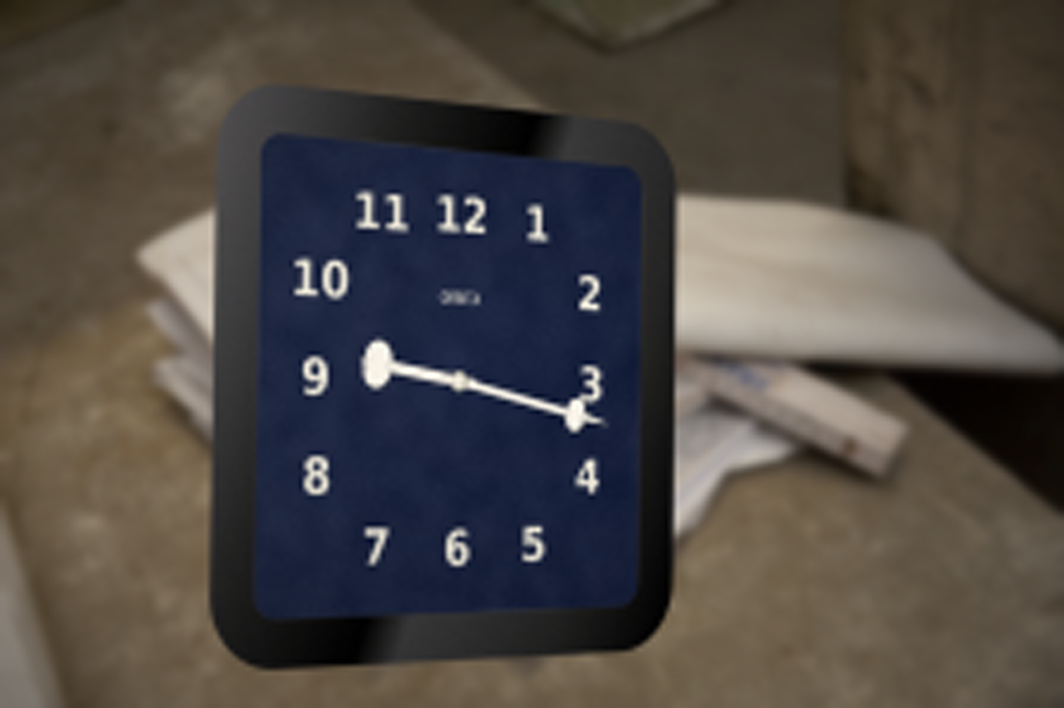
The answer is 9:17
